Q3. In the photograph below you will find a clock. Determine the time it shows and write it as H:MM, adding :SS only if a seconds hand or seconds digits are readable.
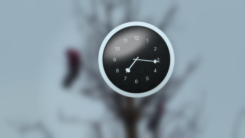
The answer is 7:16
